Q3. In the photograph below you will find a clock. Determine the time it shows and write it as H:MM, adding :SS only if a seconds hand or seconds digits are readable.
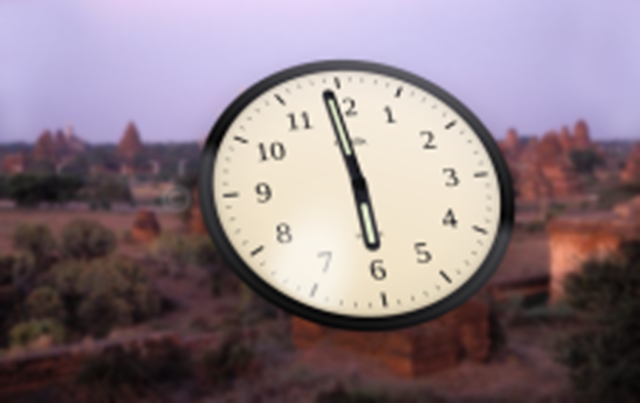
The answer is 5:59
